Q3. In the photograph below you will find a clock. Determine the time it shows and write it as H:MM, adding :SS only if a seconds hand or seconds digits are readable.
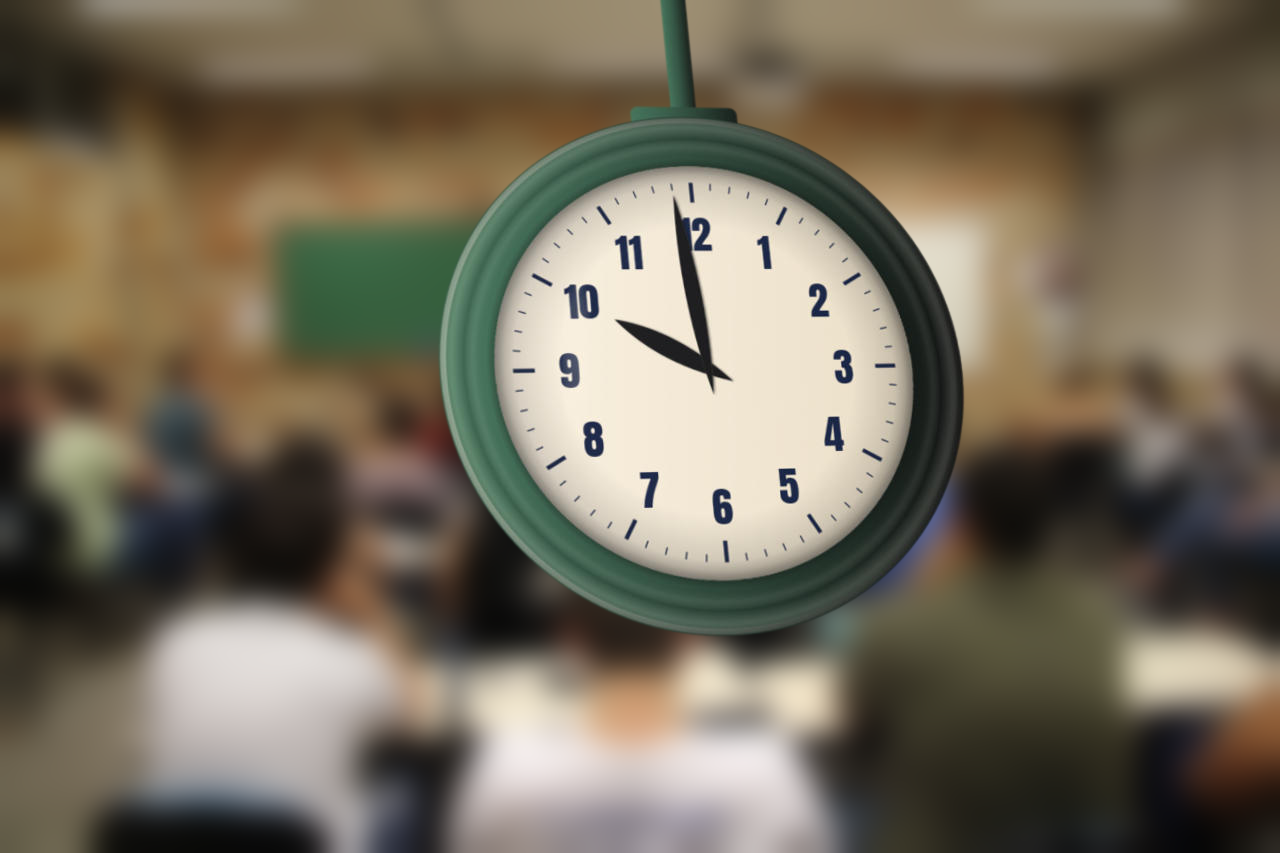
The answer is 9:59
